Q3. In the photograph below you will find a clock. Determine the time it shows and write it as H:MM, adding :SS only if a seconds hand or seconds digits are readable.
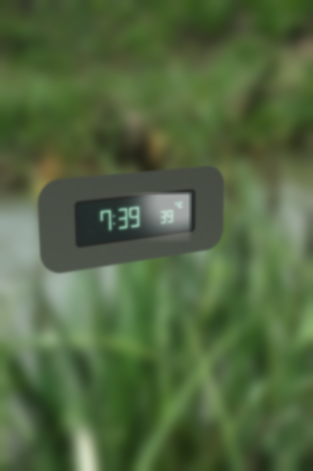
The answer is 7:39
